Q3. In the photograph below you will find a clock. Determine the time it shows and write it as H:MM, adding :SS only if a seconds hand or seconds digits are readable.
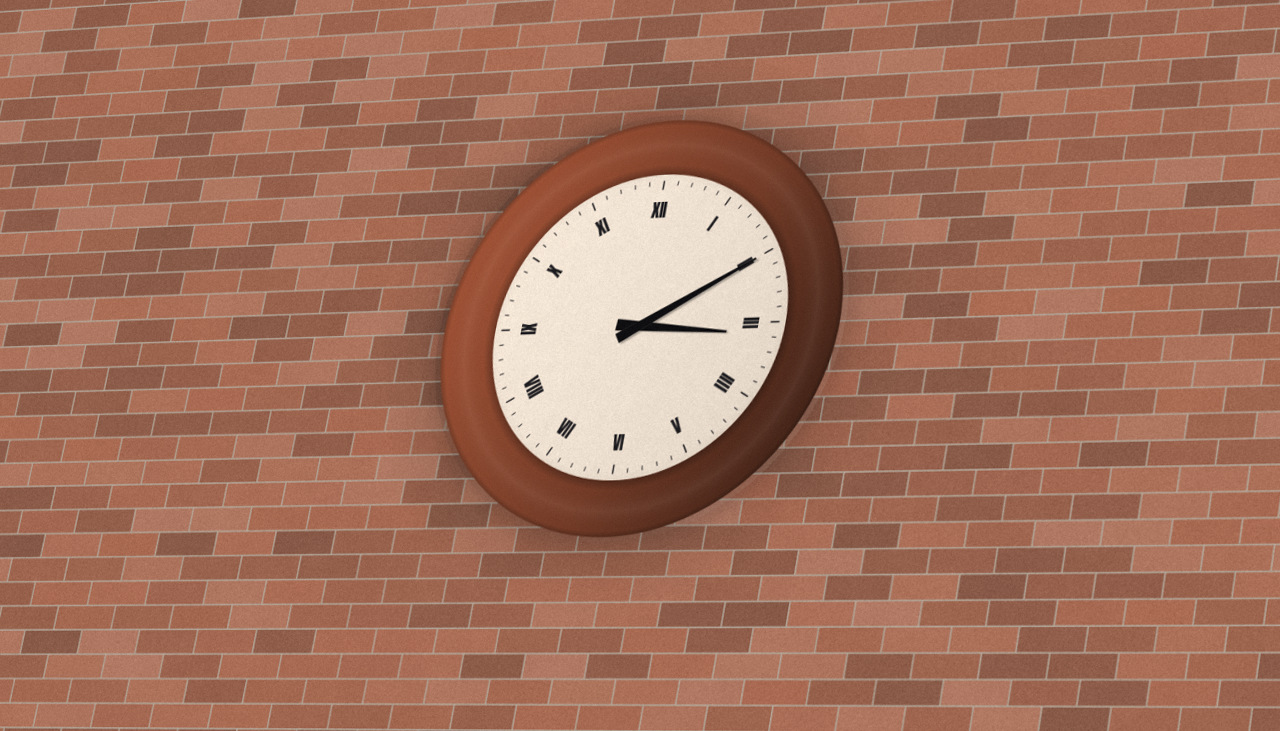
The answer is 3:10
